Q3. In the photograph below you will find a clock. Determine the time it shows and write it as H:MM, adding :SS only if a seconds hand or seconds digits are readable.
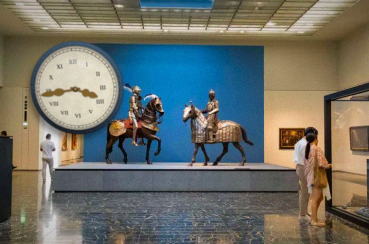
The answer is 3:44
